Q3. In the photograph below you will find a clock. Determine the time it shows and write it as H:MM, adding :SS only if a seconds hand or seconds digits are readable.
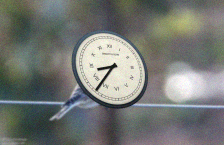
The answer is 8:37
